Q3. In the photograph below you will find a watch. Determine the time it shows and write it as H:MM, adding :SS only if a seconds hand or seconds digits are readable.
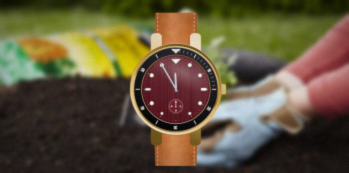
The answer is 11:55
